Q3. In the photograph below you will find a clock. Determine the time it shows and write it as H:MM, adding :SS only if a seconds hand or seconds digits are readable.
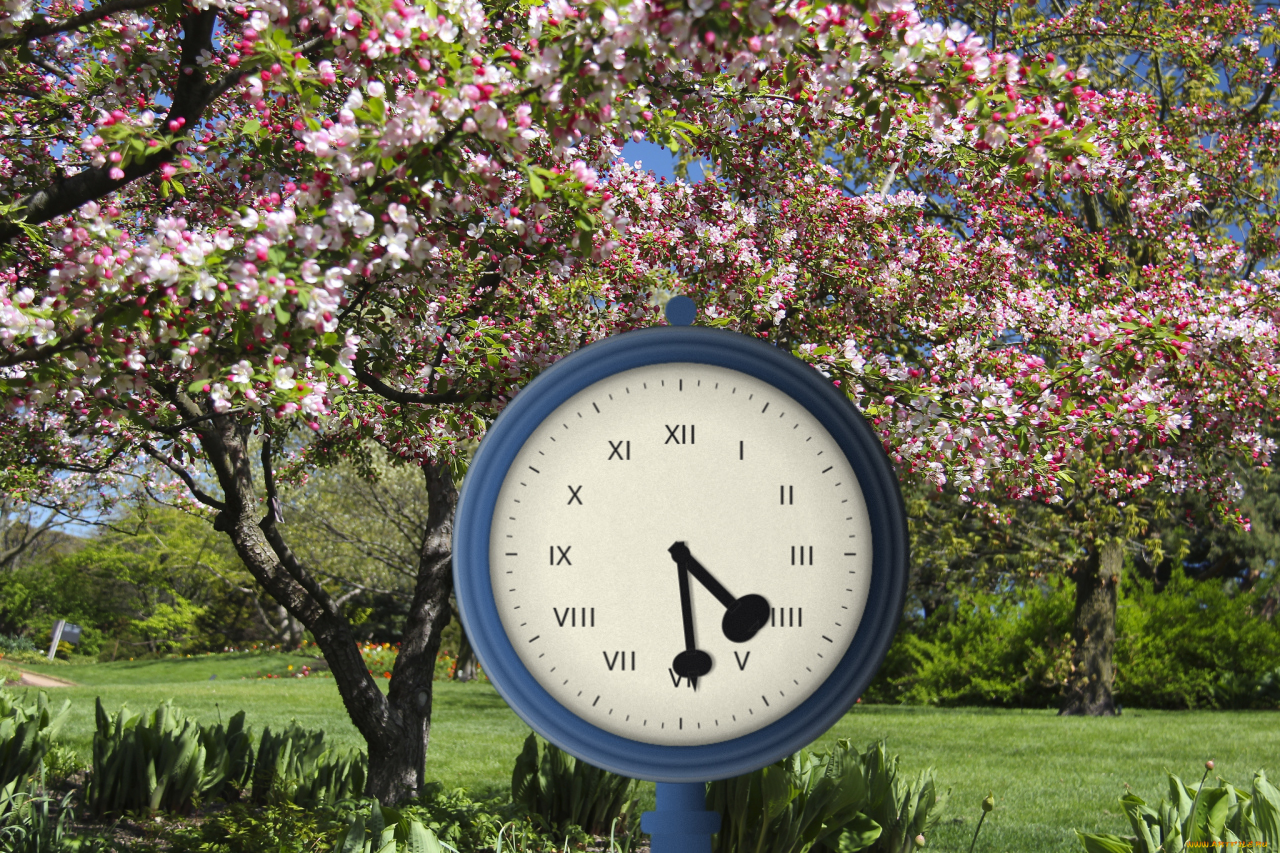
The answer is 4:29
